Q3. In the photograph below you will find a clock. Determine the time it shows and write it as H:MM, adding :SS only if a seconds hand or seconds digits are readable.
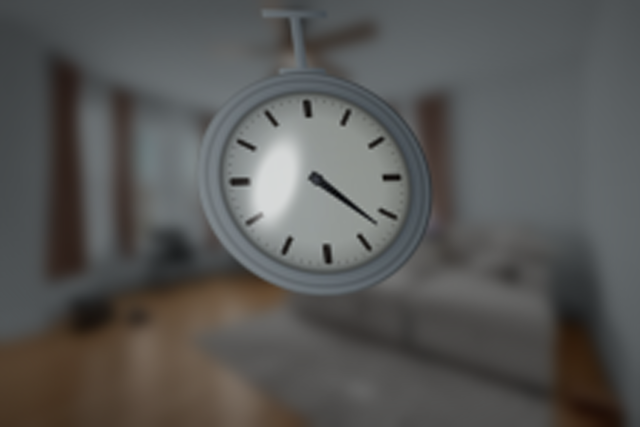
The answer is 4:22
